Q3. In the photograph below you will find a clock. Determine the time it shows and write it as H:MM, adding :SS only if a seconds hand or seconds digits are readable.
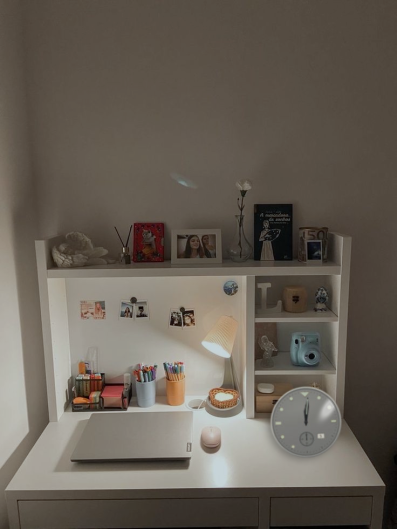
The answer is 12:01
